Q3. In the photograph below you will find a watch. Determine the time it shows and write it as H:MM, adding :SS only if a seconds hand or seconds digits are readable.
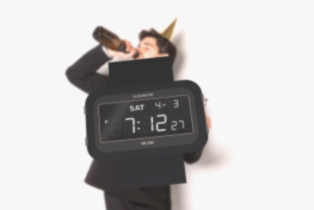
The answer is 7:12
